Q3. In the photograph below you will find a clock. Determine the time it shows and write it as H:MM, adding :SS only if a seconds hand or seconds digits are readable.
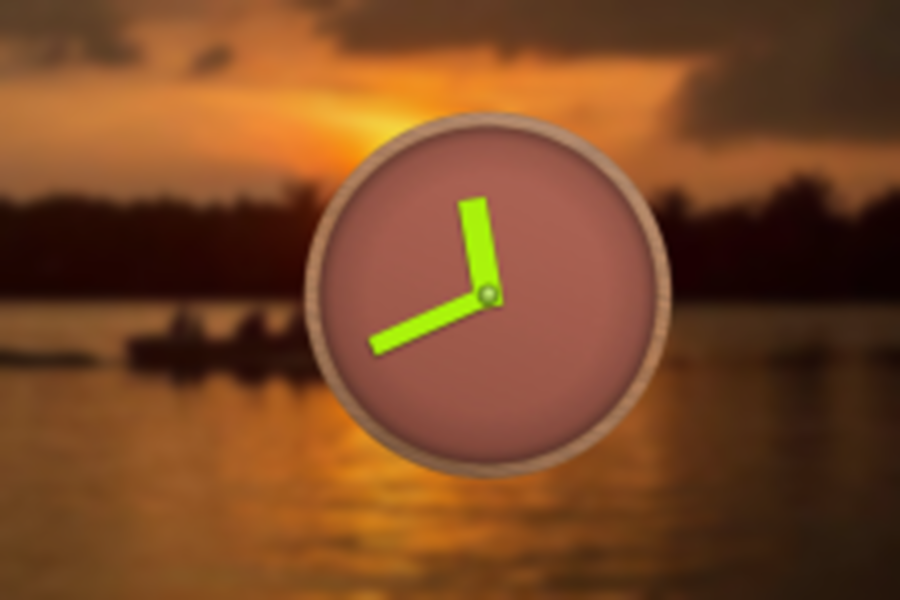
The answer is 11:41
